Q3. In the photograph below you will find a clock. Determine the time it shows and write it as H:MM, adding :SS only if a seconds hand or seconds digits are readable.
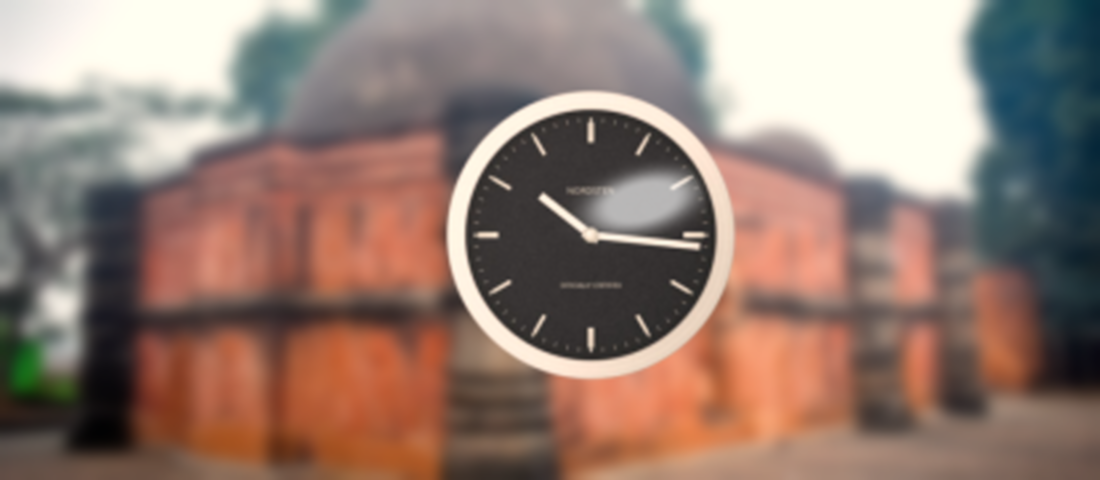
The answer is 10:16
